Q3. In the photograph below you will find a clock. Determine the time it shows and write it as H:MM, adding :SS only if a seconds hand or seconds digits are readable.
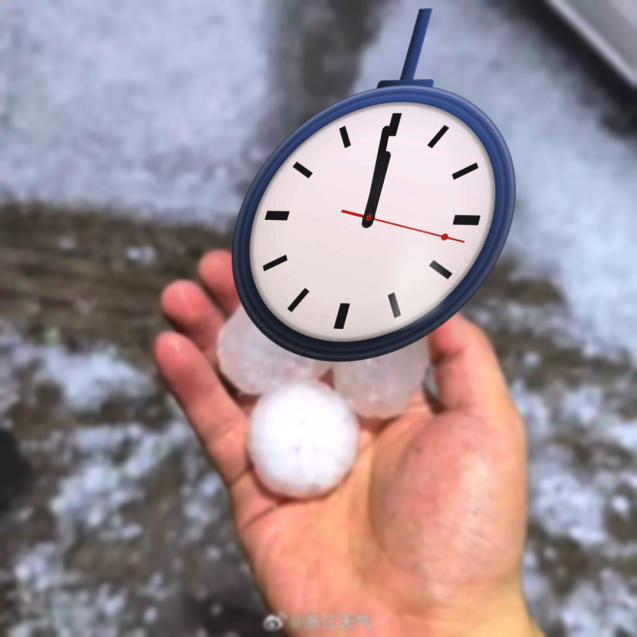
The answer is 11:59:17
